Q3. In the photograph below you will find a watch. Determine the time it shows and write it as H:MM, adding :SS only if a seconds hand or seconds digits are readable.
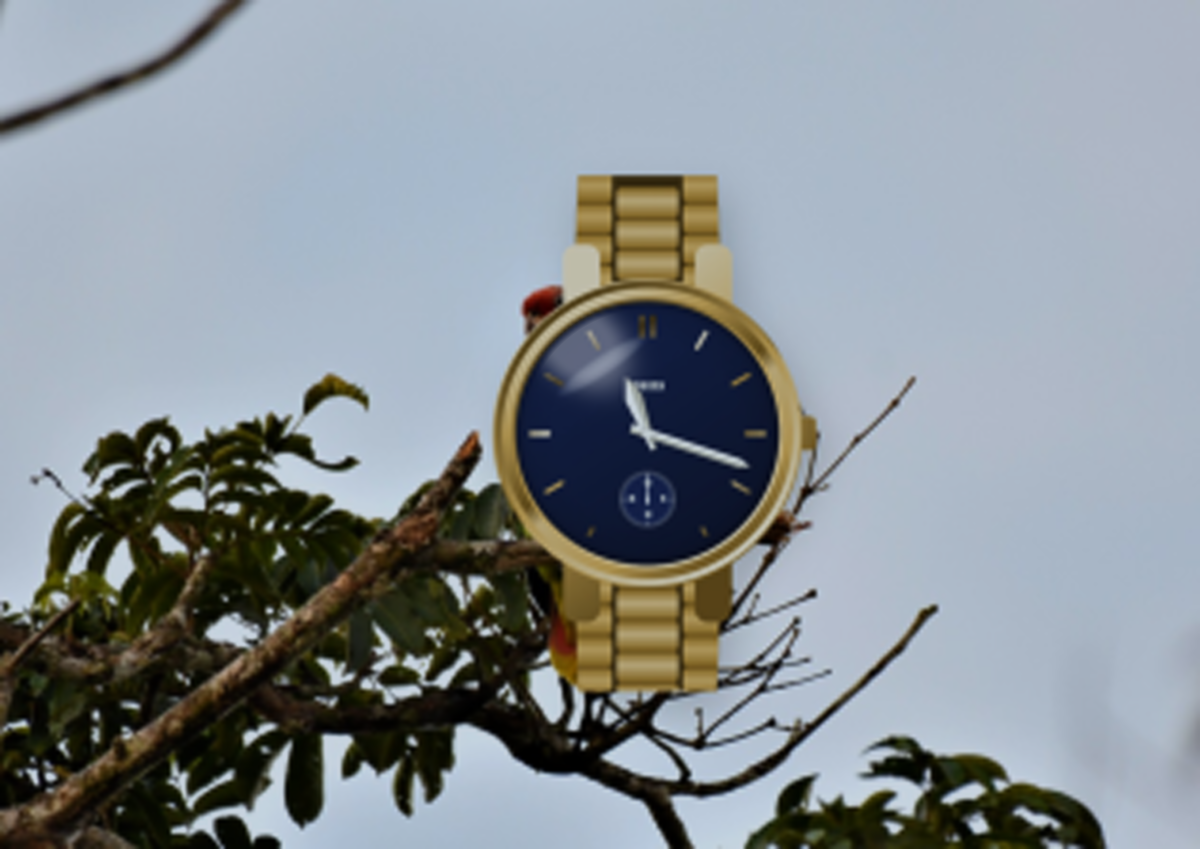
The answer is 11:18
